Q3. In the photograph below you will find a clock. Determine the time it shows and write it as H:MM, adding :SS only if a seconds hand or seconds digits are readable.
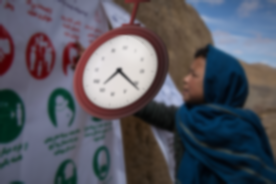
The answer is 7:21
